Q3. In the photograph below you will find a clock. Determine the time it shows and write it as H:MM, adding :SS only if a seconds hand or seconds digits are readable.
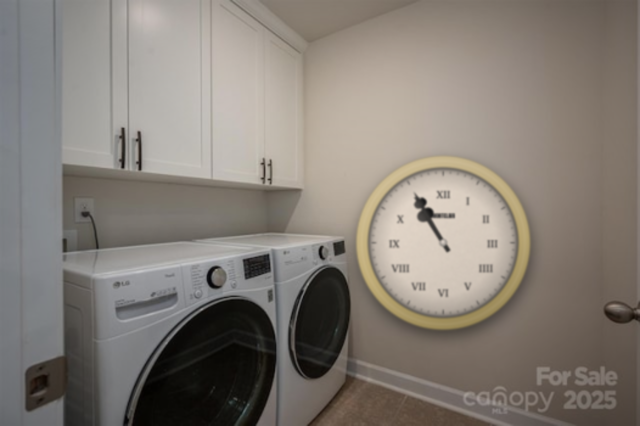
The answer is 10:55
